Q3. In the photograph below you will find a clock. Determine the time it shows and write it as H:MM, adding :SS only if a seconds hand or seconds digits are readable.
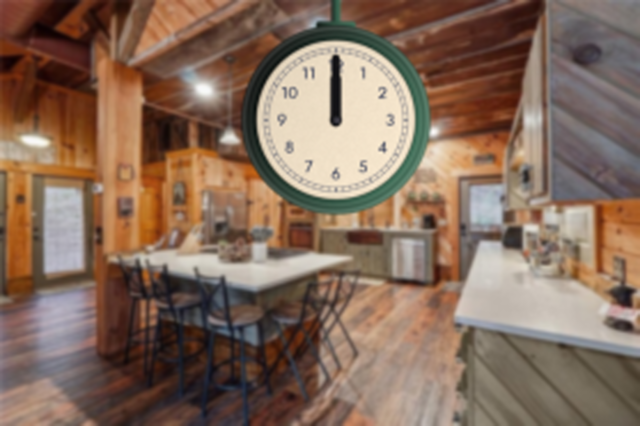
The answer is 12:00
